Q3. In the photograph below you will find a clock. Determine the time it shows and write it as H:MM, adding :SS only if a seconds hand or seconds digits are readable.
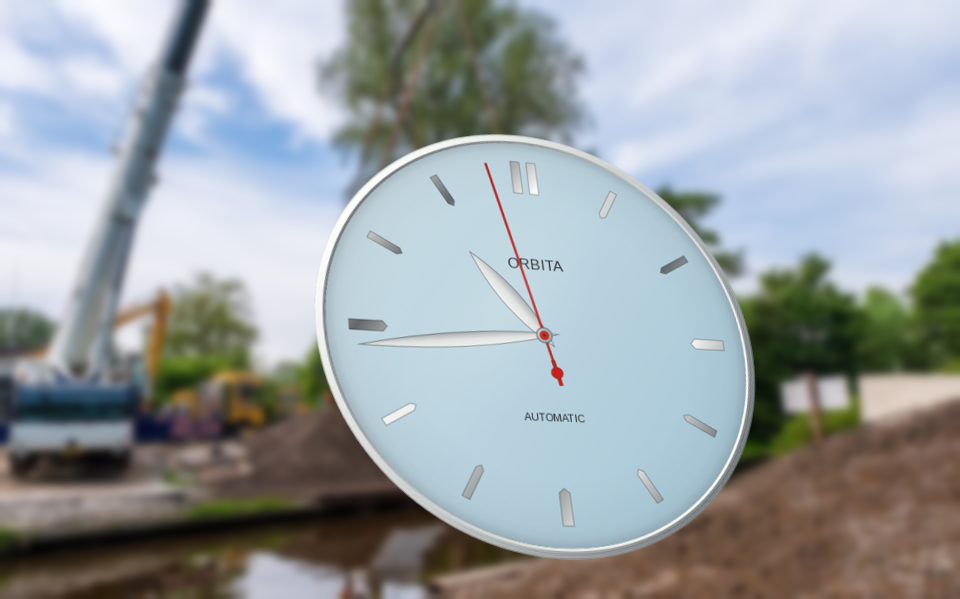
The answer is 10:43:58
